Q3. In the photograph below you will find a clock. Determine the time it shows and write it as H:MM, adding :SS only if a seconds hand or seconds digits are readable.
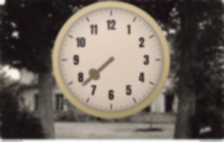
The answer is 7:38
